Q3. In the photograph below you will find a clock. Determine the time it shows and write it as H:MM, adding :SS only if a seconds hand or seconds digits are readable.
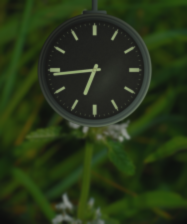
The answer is 6:44
